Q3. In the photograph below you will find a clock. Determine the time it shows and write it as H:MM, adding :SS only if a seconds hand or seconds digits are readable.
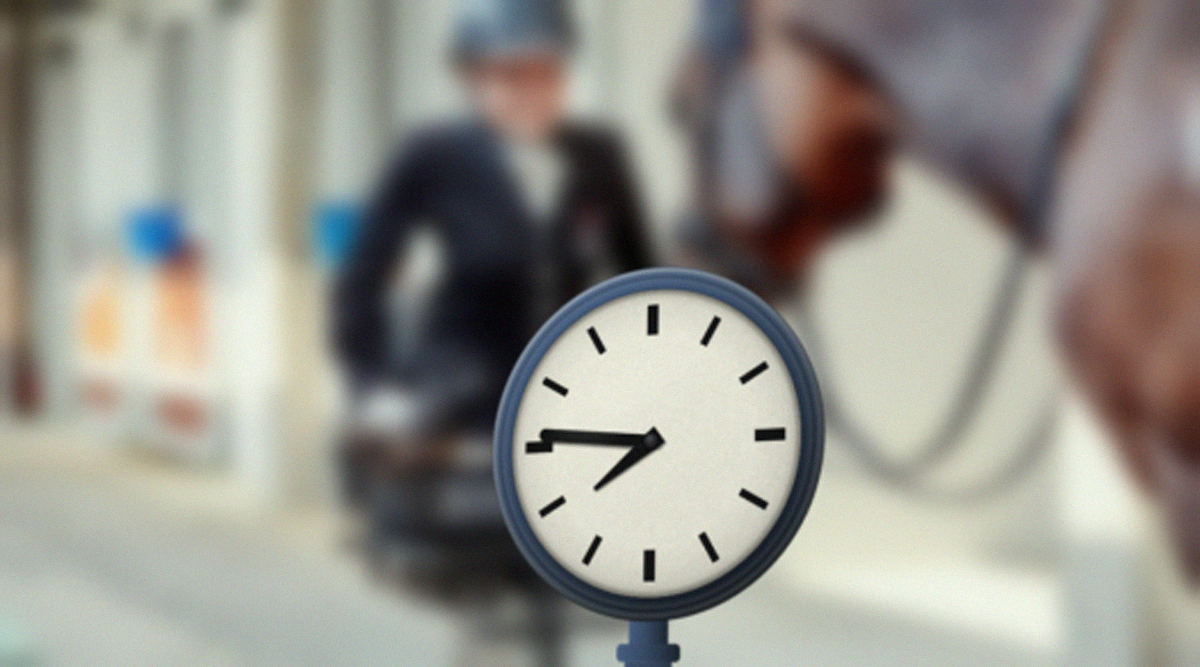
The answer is 7:46
